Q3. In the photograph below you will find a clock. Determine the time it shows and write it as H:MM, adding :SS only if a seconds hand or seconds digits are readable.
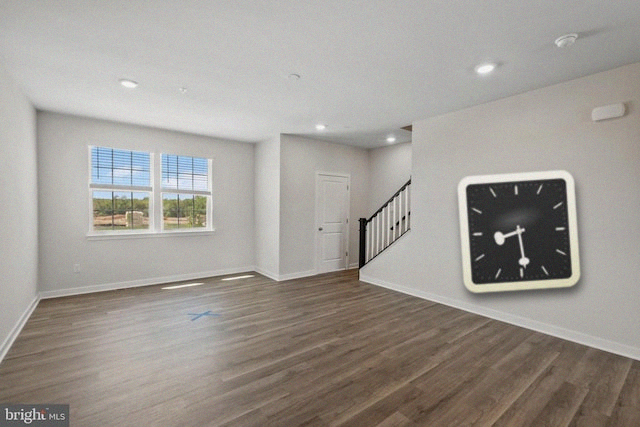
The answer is 8:29
